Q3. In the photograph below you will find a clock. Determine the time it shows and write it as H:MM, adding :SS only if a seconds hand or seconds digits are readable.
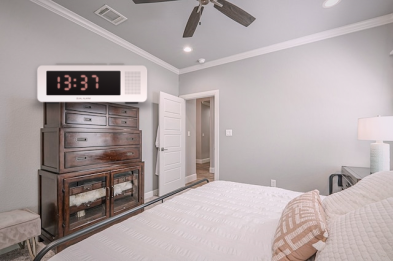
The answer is 13:37
